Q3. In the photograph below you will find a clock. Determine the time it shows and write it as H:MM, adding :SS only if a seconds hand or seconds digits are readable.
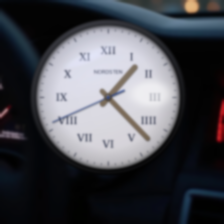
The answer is 1:22:41
